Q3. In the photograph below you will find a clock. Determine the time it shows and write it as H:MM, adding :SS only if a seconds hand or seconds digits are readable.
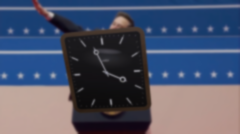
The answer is 3:57
